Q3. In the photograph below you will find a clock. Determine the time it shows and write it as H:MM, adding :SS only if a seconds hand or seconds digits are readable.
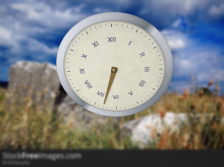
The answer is 6:33
